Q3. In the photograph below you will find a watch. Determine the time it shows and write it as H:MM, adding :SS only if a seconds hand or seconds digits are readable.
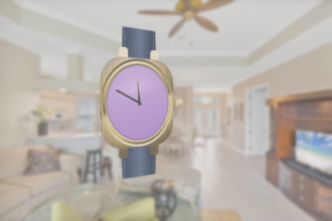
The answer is 11:49
